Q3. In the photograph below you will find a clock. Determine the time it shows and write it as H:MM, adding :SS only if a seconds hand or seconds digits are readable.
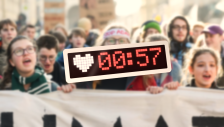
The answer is 0:57
